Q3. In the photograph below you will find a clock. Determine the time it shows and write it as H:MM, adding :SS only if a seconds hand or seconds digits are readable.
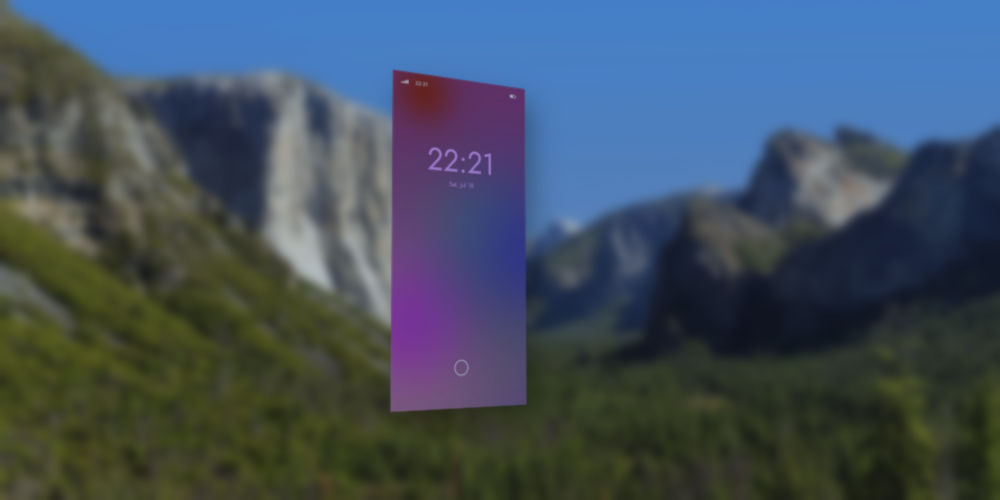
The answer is 22:21
